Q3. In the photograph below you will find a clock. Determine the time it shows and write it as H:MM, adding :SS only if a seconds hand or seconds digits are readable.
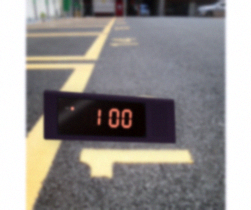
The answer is 1:00
